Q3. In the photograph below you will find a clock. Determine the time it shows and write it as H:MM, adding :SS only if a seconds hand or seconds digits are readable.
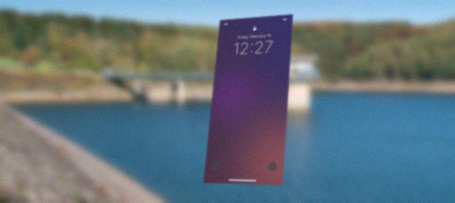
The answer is 12:27
